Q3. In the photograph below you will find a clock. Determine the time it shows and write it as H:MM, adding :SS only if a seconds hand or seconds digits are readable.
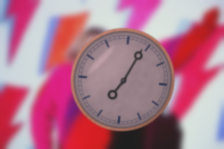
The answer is 7:04
